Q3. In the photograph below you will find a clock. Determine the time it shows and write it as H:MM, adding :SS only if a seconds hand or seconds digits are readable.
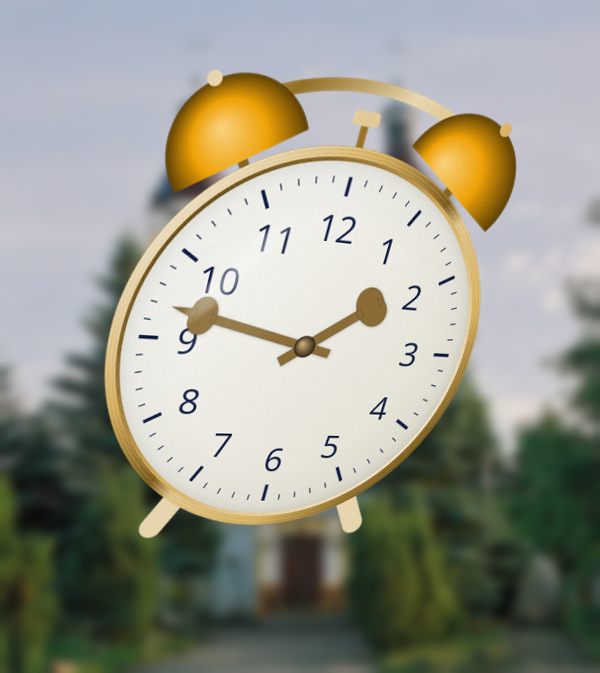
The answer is 1:47
